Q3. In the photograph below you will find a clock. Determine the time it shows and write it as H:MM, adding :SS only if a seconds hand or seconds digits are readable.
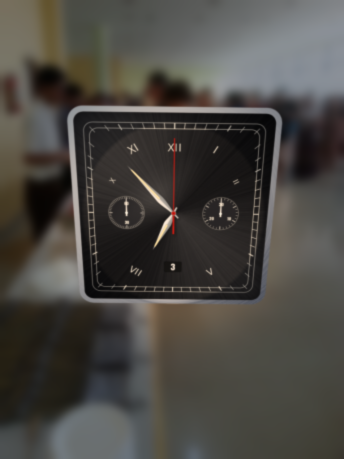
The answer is 6:53
